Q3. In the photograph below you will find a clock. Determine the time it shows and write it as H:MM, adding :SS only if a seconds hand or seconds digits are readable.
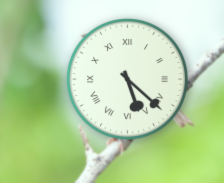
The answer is 5:22
